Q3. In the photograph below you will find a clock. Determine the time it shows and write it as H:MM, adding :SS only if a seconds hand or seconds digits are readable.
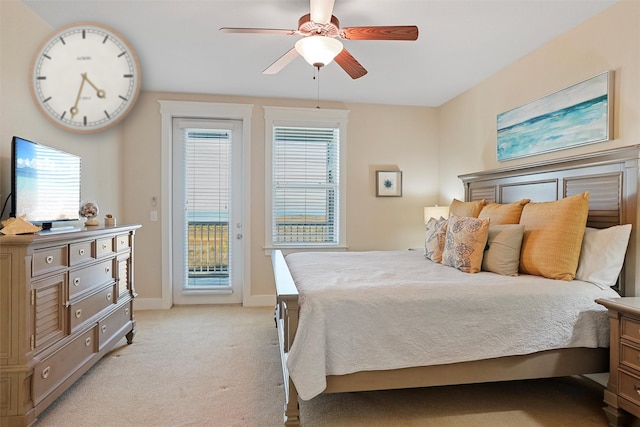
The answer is 4:33
